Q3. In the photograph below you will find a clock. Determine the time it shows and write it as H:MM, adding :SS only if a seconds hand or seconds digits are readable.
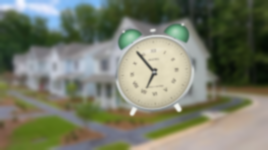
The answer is 6:54
